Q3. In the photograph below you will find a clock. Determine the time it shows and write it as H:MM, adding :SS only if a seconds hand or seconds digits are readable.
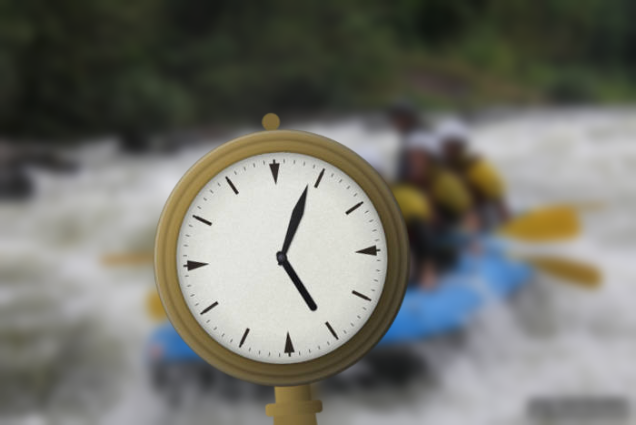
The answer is 5:04
